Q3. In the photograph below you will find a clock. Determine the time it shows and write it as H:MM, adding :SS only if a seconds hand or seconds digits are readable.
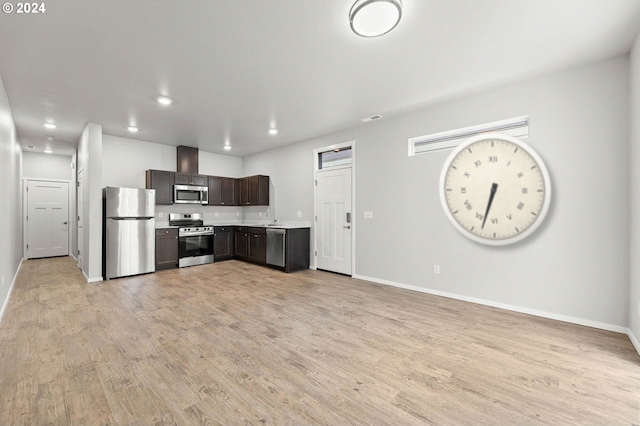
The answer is 6:33
